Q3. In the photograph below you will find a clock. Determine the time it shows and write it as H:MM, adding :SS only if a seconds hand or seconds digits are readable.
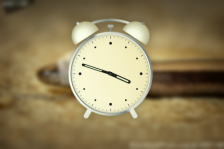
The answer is 3:48
